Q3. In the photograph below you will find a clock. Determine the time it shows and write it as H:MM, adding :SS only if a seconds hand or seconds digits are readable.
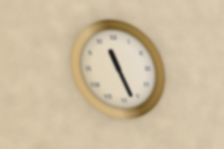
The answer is 11:27
